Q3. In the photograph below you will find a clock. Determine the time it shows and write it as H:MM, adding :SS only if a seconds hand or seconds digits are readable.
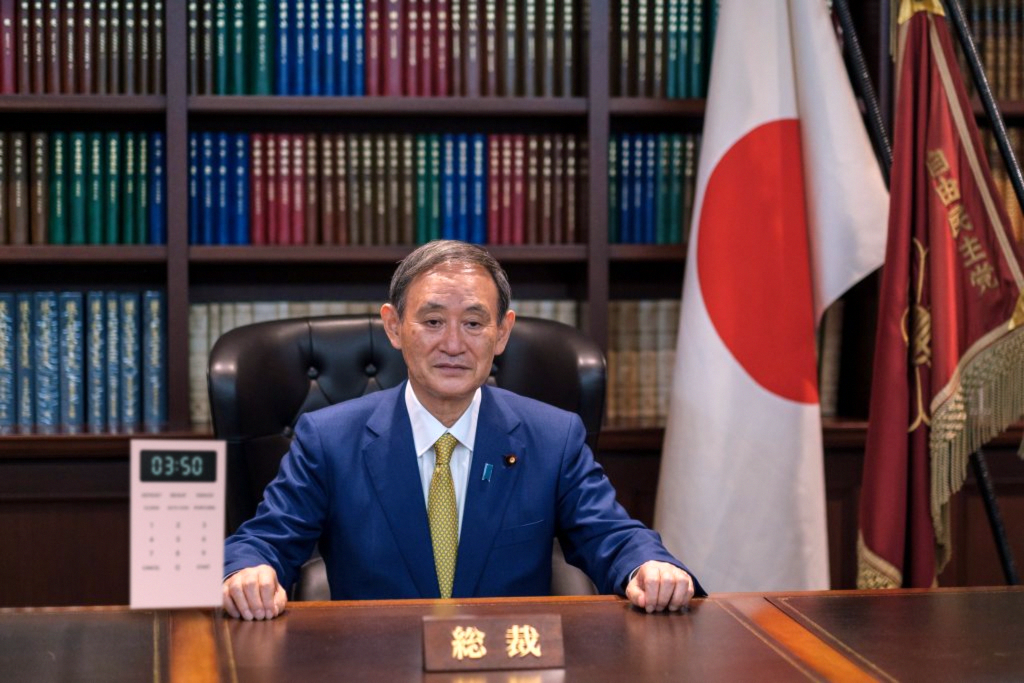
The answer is 3:50
